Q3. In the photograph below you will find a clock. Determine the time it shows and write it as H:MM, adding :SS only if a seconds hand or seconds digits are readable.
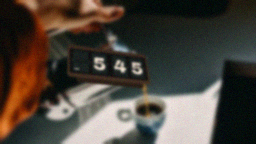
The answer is 5:45
